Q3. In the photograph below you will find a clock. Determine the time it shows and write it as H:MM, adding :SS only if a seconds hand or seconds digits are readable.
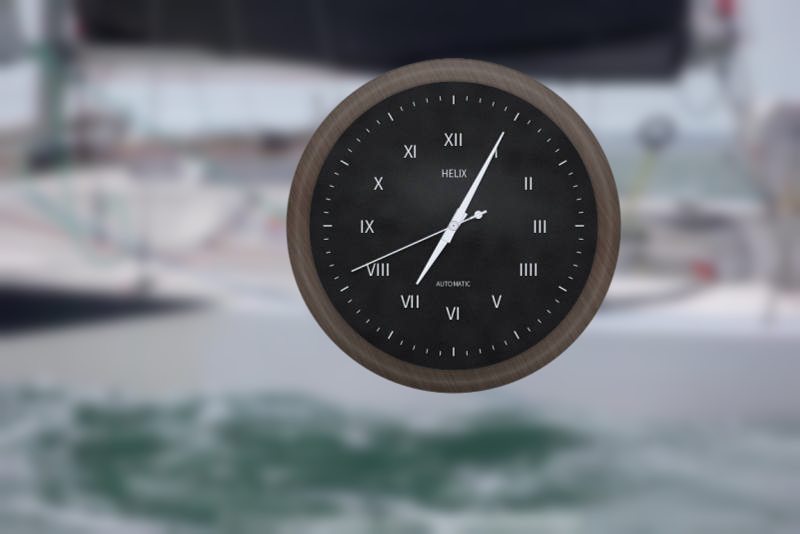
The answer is 7:04:41
